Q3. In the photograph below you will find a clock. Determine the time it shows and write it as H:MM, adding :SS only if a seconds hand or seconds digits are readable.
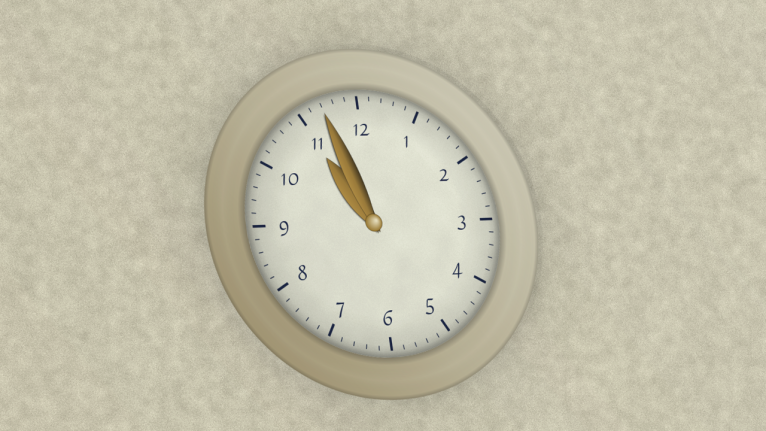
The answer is 10:57
